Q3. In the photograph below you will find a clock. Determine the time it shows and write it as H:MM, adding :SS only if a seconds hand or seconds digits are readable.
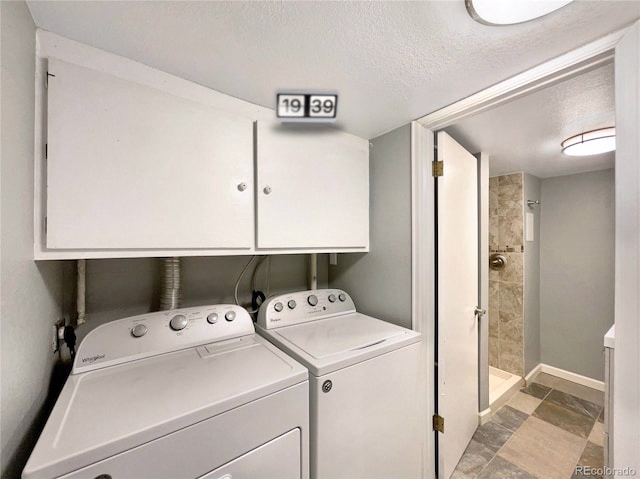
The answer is 19:39
